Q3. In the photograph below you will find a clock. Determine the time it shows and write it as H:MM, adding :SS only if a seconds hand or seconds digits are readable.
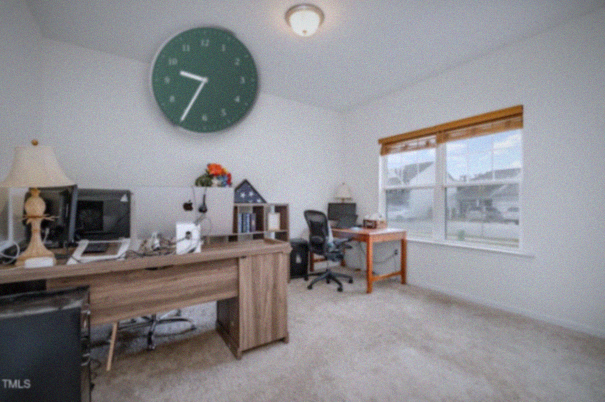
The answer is 9:35
